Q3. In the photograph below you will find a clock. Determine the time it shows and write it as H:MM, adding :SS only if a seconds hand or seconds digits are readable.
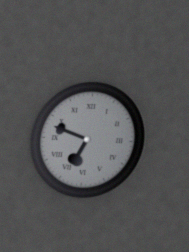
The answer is 6:48
